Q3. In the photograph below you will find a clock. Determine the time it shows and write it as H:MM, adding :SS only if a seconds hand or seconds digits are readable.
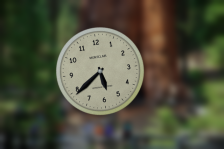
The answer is 5:39
